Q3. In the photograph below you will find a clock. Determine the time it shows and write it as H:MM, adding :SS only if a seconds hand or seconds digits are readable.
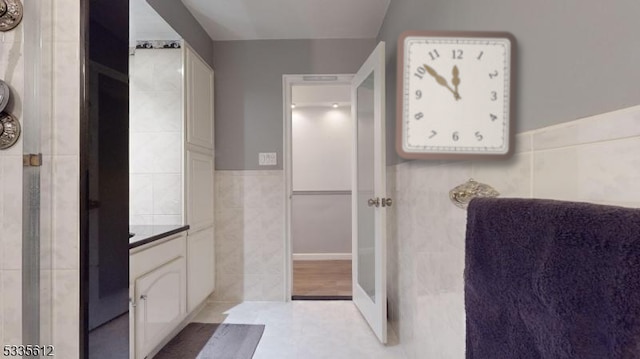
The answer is 11:52
